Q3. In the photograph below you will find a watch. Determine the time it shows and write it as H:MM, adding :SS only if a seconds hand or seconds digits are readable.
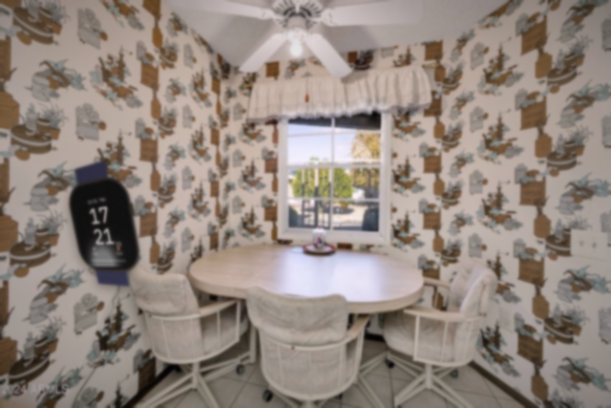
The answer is 17:21
